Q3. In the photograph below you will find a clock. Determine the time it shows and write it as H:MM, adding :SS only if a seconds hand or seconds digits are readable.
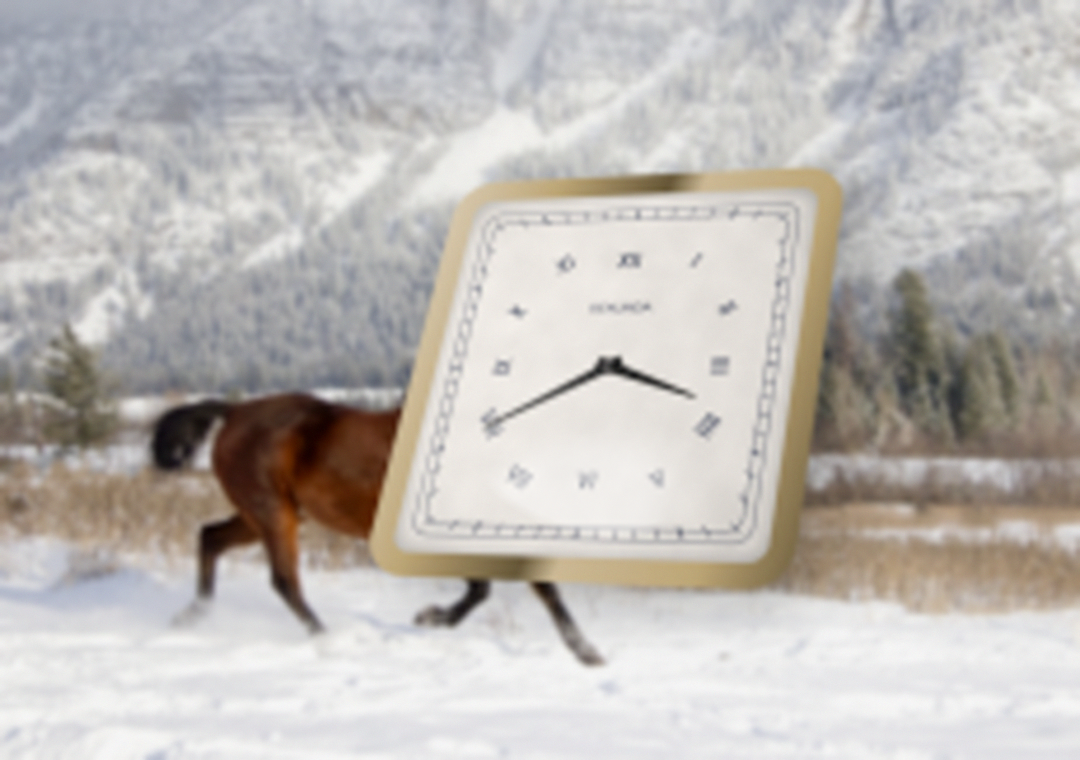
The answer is 3:40
